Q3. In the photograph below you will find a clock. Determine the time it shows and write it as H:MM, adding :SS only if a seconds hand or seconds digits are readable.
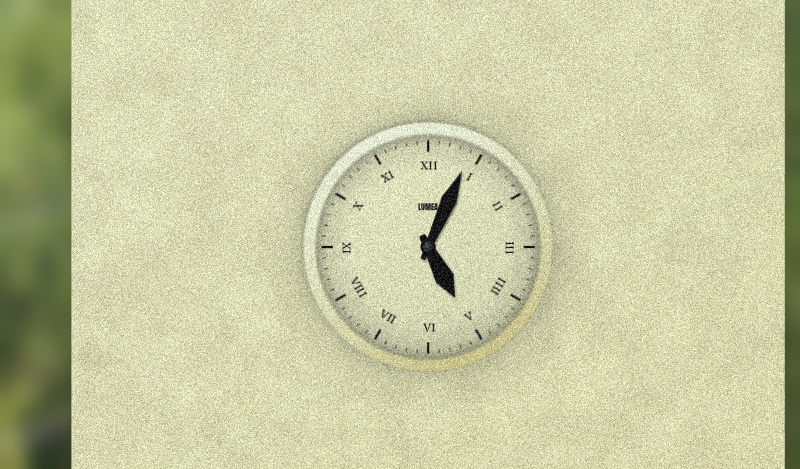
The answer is 5:04
